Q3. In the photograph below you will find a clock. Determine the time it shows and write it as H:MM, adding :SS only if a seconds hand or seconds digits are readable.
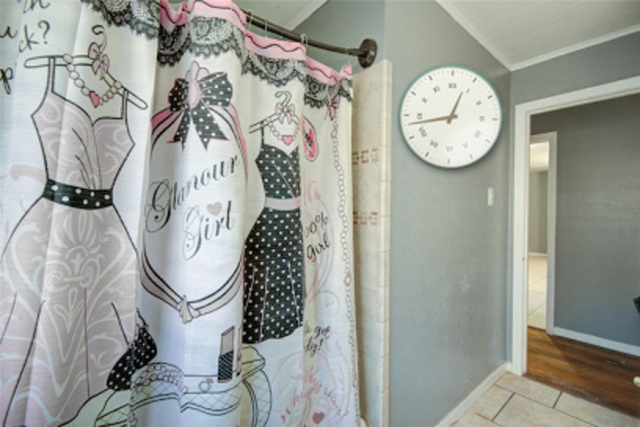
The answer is 12:43
